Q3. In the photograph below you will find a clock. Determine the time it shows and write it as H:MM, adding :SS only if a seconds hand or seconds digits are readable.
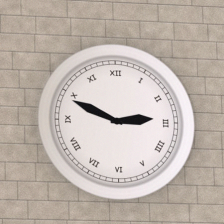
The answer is 2:49
